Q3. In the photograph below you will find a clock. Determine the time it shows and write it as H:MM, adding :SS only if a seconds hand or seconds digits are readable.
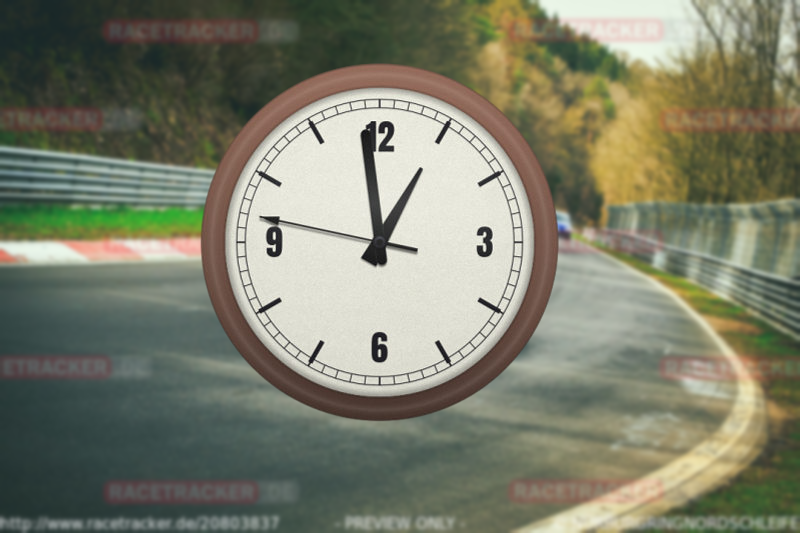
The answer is 12:58:47
